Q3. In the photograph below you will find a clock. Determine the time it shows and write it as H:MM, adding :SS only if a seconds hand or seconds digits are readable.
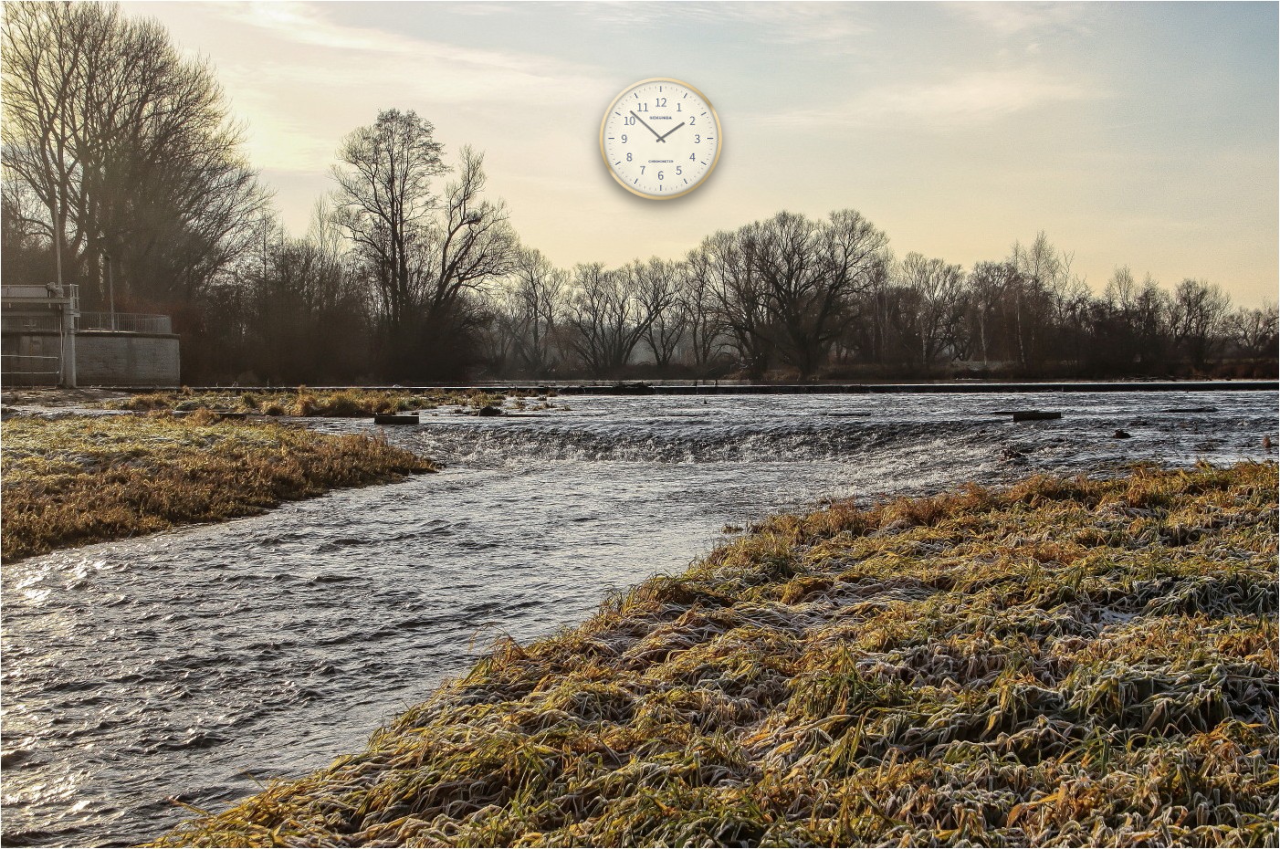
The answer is 1:52
